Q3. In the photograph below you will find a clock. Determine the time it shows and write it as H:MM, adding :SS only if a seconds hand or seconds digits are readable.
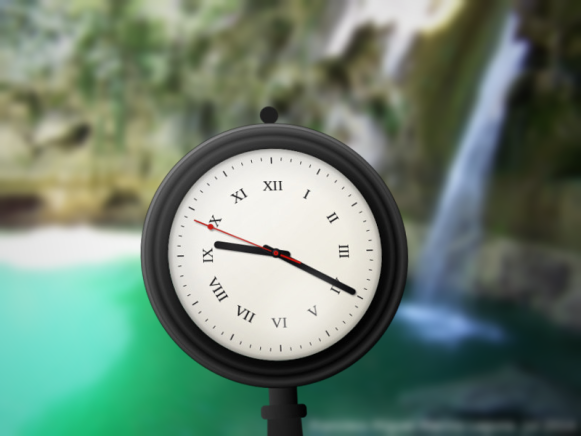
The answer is 9:19:49
